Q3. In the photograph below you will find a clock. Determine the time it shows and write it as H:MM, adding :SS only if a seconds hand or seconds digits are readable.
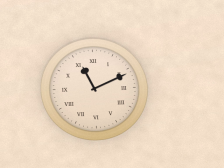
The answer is 11:11
